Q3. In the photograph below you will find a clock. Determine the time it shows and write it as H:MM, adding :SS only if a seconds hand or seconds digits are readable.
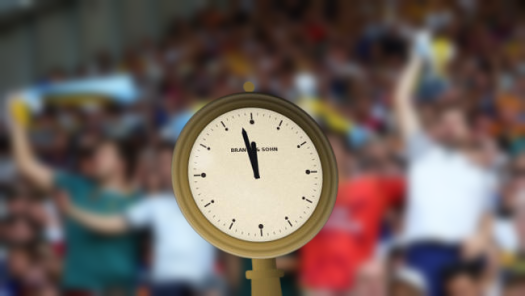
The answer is 11:58
